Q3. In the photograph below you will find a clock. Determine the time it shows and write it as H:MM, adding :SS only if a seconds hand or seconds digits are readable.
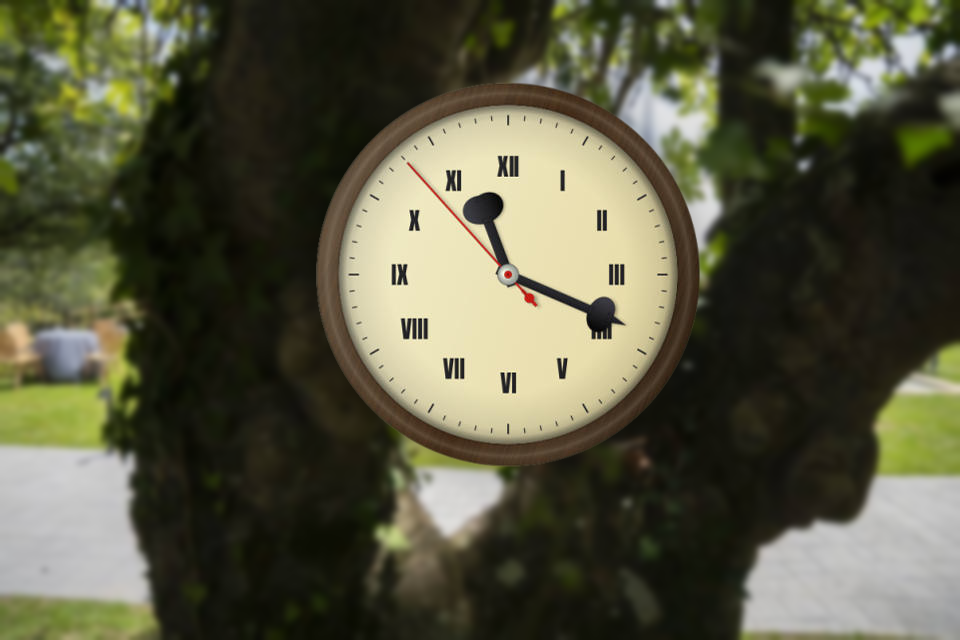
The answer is 11:18:53
